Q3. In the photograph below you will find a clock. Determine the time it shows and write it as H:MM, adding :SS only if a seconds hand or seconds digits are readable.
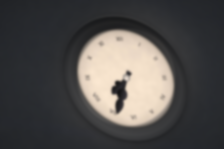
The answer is 7:34
